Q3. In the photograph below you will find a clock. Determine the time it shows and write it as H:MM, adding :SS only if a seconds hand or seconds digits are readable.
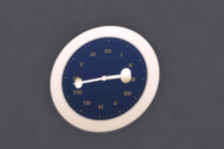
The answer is 2:43
